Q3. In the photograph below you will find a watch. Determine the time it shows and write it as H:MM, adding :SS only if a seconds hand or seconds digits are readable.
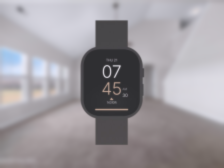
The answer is 7:45
